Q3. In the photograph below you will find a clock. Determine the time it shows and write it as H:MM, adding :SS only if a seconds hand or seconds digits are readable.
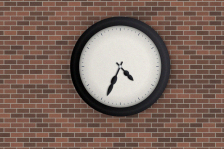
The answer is 4:34
